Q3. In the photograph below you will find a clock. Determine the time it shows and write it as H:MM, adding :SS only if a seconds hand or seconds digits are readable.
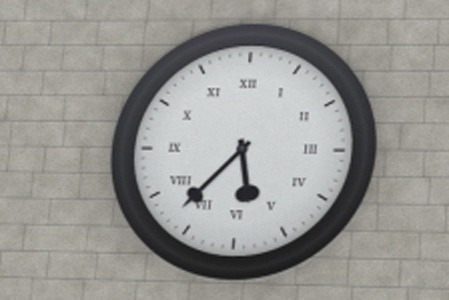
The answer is 5:37
